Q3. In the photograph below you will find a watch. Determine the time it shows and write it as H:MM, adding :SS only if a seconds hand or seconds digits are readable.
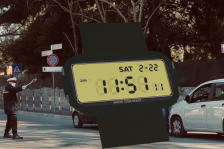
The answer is 11:51:11
